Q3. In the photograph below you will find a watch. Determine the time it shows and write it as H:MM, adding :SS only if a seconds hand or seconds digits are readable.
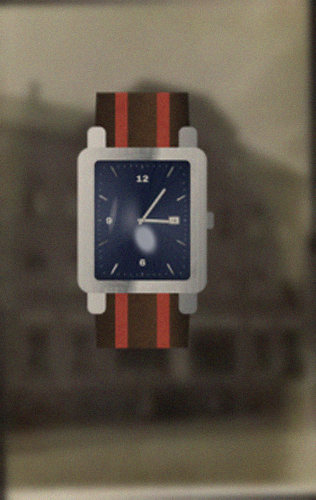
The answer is 3:06
